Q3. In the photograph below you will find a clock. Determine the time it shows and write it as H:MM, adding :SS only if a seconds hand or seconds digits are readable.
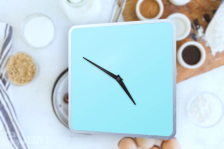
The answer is 4:50
